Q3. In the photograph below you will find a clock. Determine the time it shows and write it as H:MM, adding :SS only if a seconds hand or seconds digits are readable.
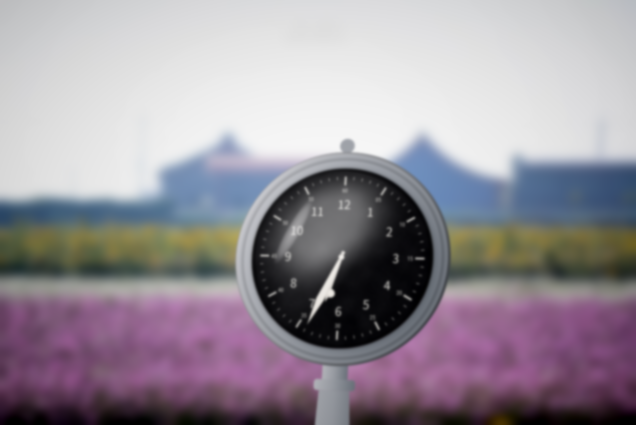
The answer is 6:34
